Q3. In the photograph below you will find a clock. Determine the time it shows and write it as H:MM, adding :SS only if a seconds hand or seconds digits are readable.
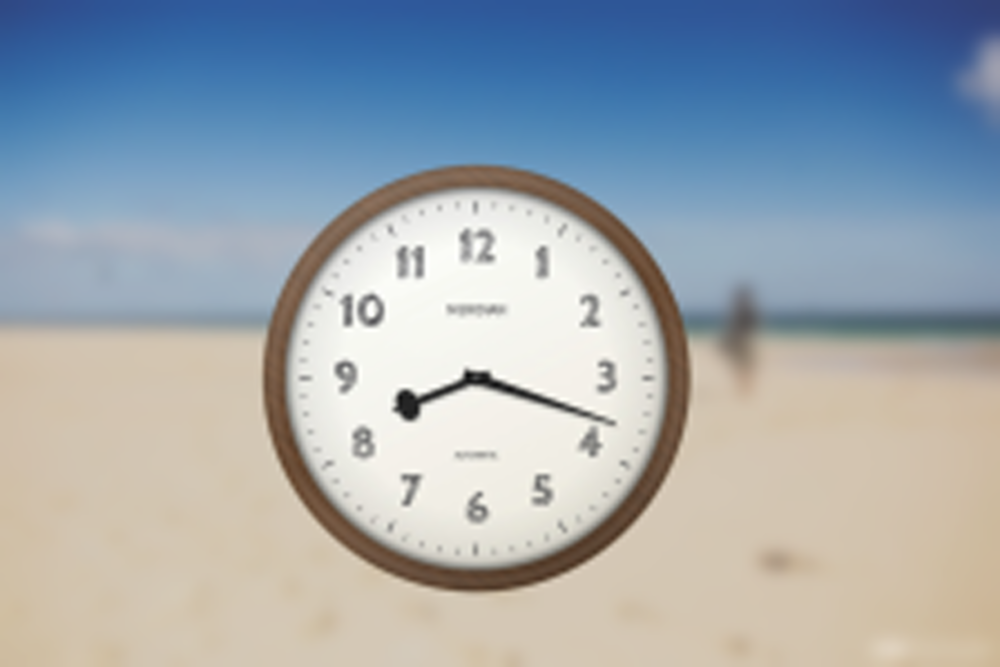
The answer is 8:18
